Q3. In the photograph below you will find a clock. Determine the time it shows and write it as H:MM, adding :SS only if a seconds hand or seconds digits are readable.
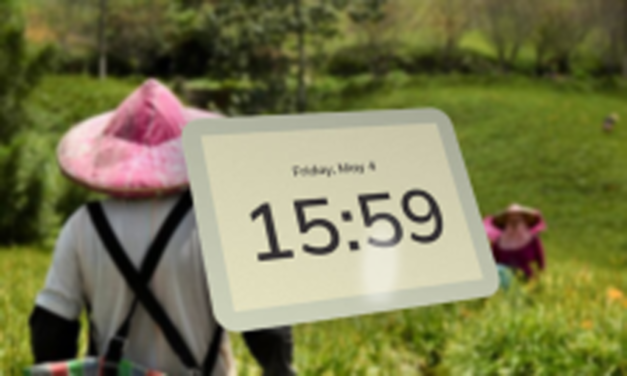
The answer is 15:59
